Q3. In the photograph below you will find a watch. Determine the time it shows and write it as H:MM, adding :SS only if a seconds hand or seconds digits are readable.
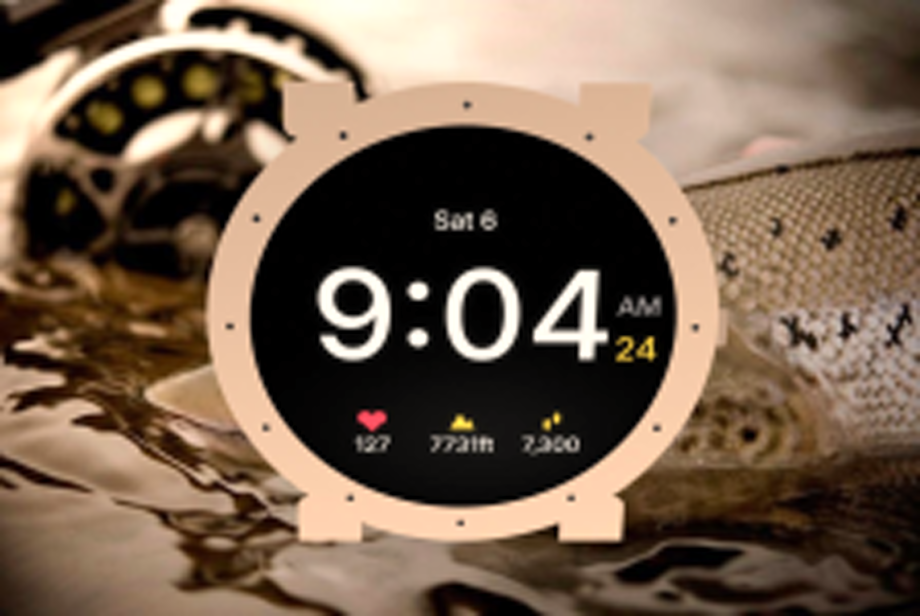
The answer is 9:04:24
